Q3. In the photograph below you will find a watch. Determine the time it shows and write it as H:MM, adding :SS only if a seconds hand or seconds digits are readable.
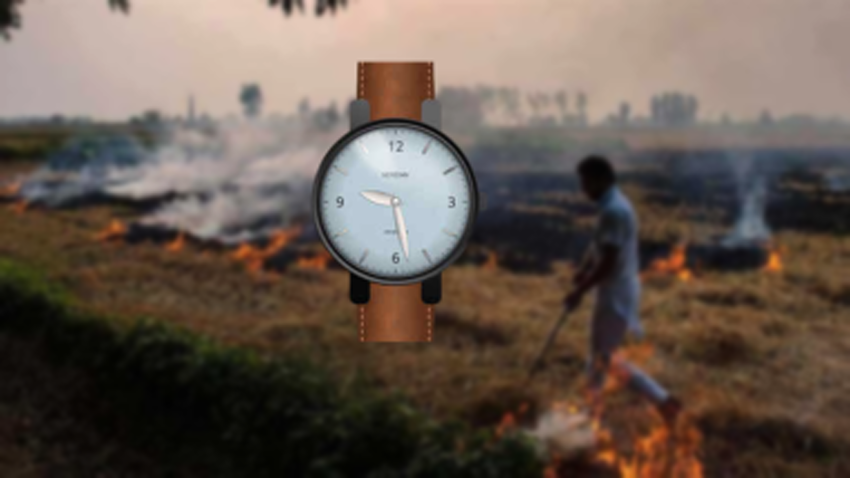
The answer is 9:28
